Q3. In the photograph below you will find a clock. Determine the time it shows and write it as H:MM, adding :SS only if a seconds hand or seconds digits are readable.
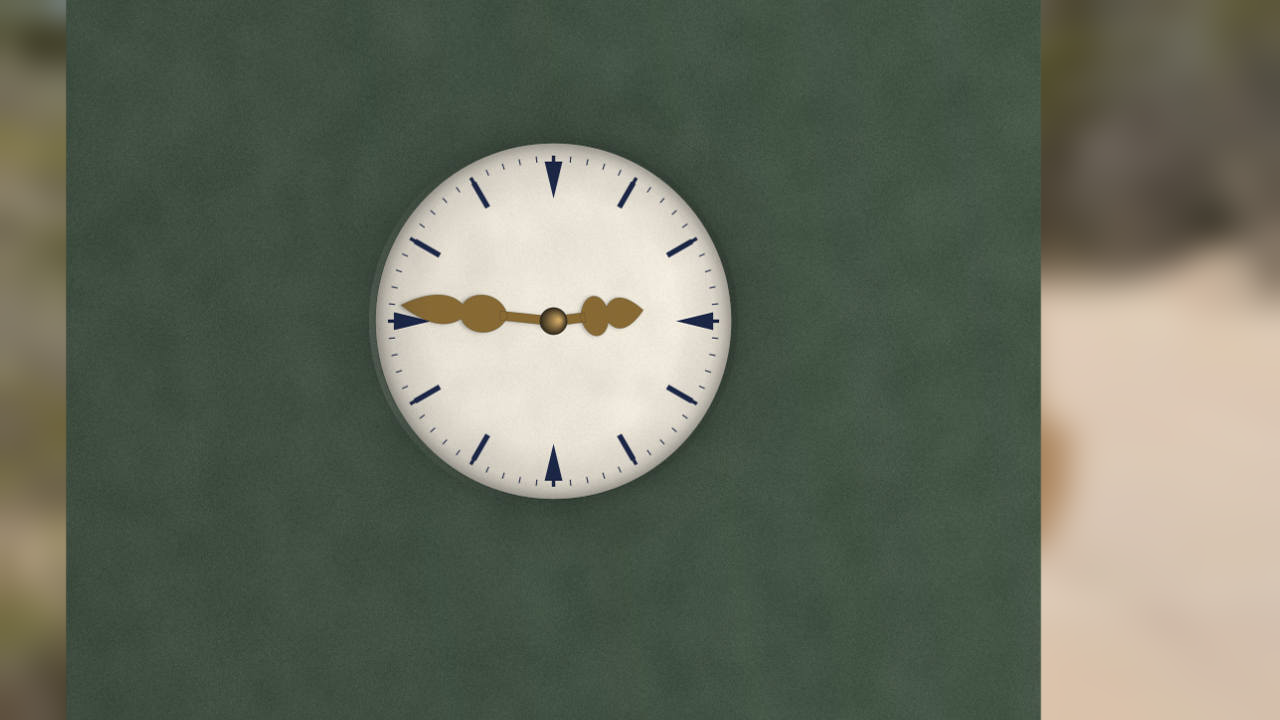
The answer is 2:46
